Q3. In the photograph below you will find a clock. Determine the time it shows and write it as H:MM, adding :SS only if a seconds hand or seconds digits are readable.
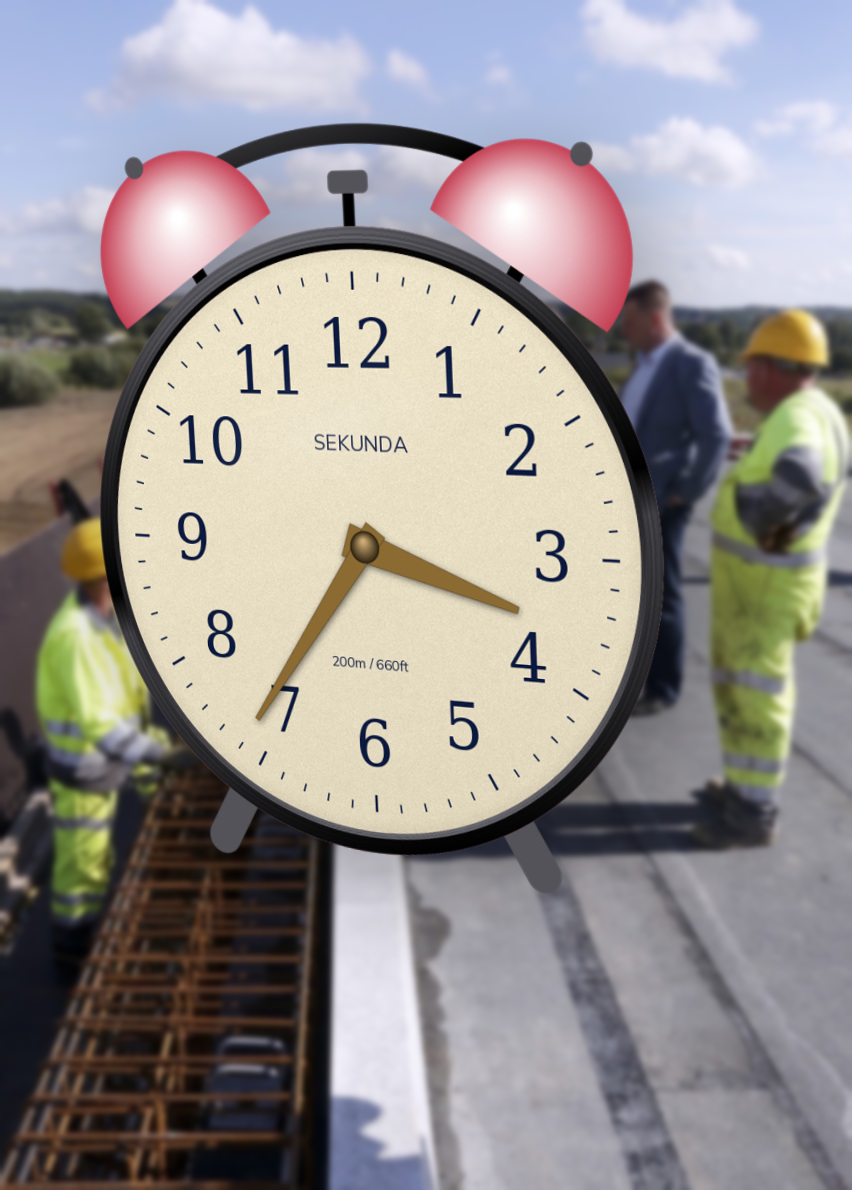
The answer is 3:36
